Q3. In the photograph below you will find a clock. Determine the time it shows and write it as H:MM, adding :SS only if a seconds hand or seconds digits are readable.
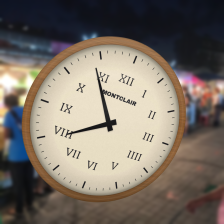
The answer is 7:54
